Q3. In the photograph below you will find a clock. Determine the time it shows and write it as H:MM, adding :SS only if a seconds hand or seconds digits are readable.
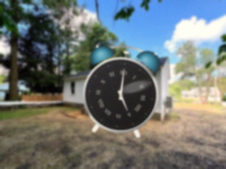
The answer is 5:00
